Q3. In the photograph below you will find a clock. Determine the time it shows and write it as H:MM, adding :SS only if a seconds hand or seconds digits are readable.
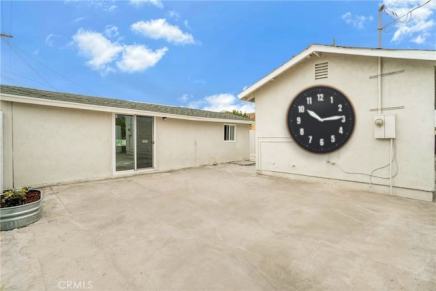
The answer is 10:14
